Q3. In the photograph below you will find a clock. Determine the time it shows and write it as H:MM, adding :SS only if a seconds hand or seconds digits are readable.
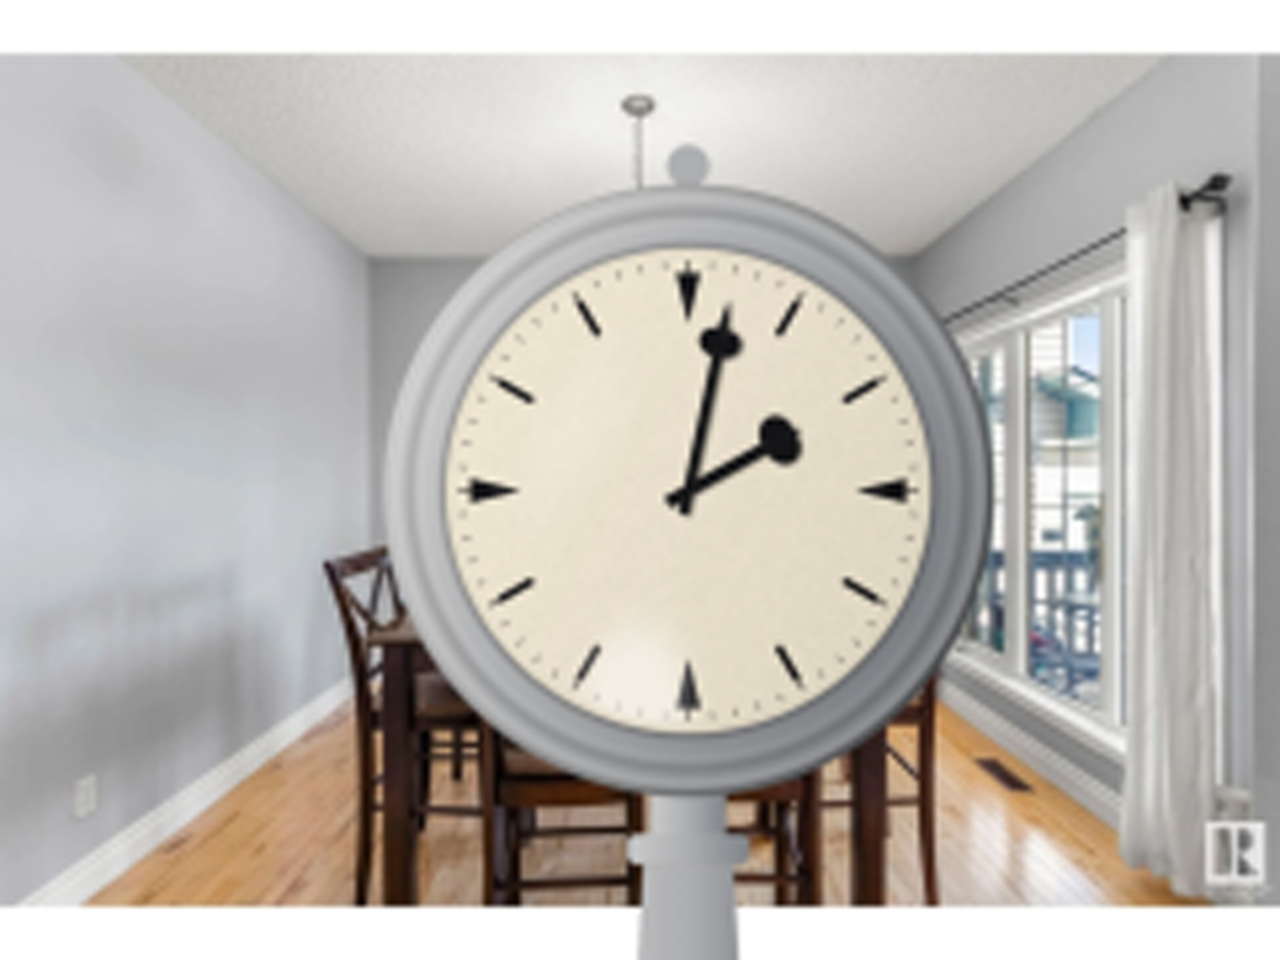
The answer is 2:02
